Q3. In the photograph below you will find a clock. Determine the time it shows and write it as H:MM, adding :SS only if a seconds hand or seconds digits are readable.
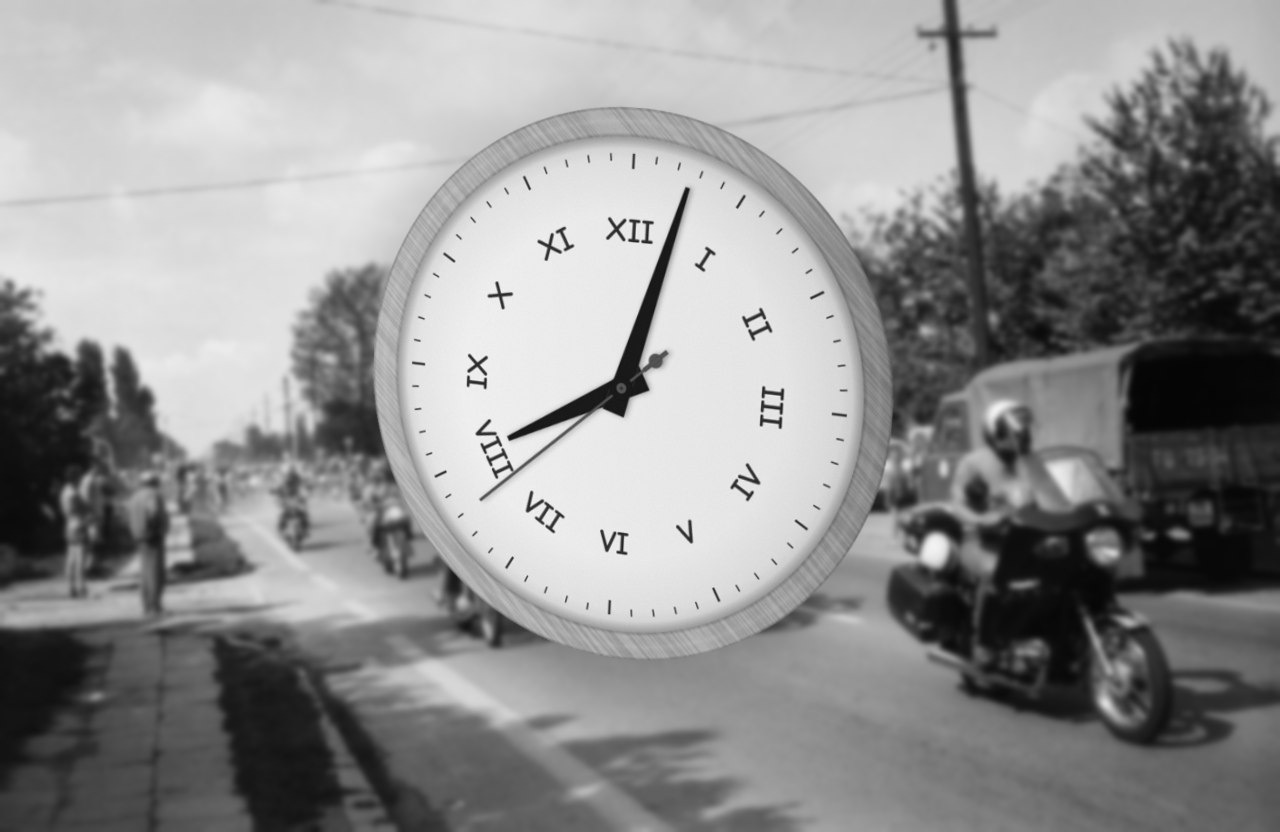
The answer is 8:02:38
